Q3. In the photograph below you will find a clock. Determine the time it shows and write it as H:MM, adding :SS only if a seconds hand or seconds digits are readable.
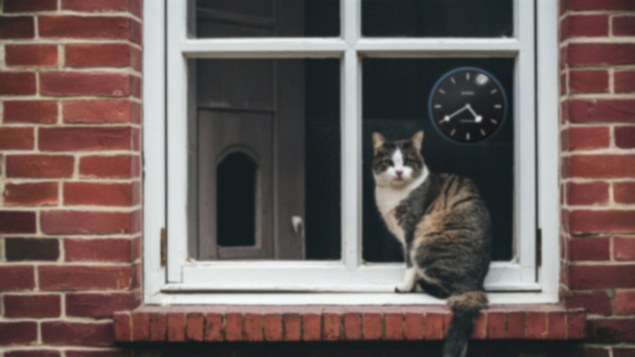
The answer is 4:40
